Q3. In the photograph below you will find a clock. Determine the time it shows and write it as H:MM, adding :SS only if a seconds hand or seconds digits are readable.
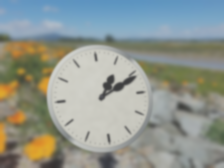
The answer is 1:11
